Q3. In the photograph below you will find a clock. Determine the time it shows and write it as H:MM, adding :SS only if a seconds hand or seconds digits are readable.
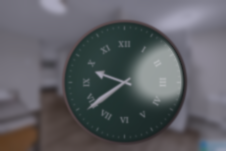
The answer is 9:39
